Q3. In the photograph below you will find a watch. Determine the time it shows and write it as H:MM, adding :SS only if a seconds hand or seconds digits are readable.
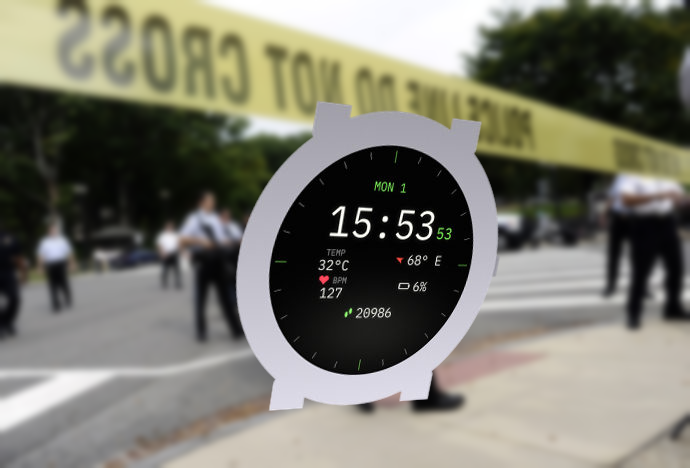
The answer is 15:53:53
